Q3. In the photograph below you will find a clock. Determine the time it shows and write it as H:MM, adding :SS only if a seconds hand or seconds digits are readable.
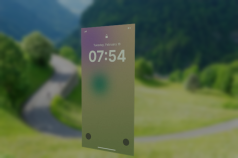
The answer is 7:54
